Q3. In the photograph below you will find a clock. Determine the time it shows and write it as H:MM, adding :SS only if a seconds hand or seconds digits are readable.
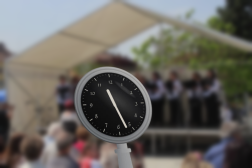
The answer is 11:27
